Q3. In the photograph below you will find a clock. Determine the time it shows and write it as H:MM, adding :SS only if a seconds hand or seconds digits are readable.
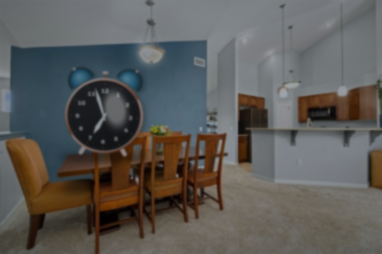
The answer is 6:57
